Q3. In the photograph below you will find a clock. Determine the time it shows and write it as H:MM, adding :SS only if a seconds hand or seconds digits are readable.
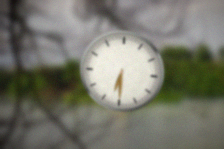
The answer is 6:30
